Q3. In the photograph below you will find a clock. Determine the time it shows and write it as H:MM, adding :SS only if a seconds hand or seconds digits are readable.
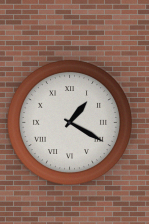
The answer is 1:20
